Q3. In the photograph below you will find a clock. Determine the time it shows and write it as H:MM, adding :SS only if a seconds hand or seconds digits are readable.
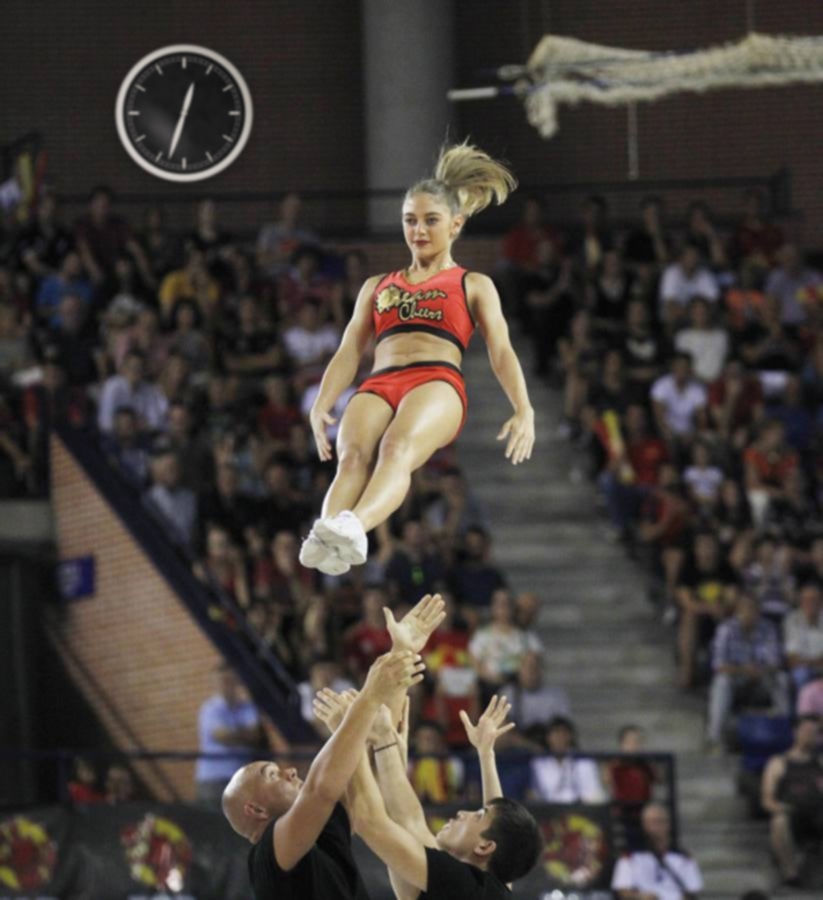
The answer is 12:33
